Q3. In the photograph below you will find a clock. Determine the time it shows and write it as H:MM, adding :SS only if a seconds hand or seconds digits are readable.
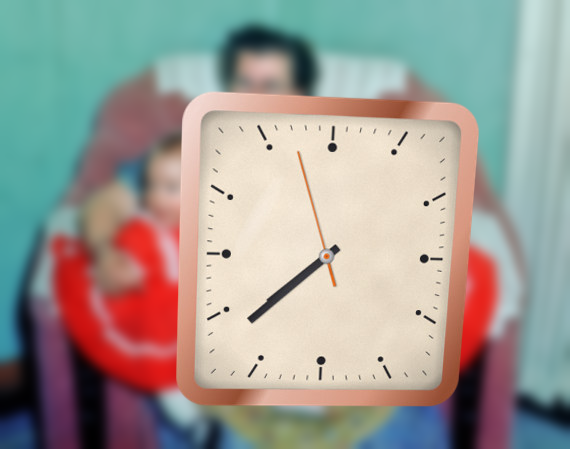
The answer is 7:37:57
